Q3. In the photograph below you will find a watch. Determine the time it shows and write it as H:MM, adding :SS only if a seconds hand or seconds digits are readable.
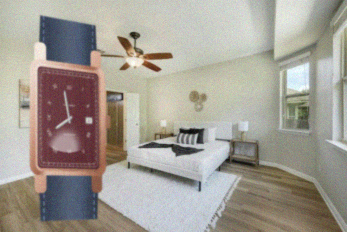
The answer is 7:58
